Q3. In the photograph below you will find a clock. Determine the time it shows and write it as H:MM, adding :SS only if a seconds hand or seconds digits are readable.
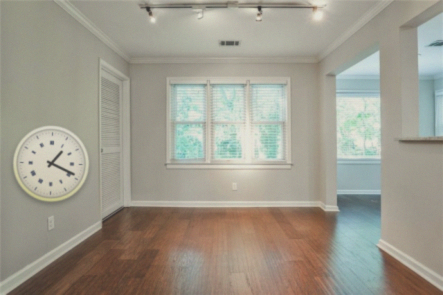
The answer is 1:19
